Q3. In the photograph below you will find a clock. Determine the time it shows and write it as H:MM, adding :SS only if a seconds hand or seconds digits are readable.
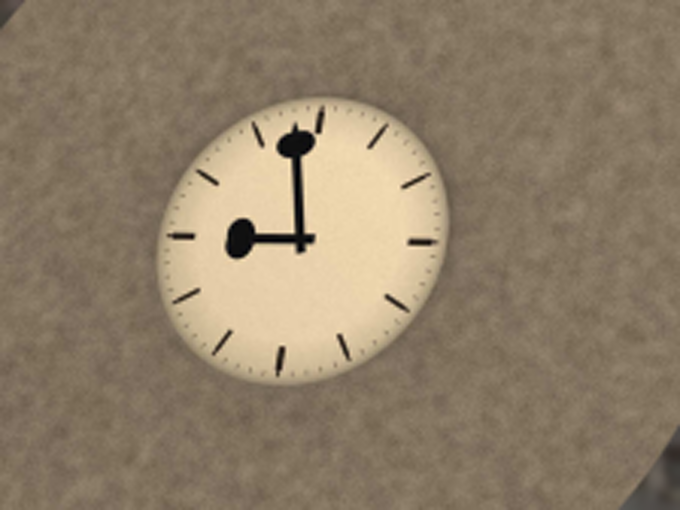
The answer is 8:58
